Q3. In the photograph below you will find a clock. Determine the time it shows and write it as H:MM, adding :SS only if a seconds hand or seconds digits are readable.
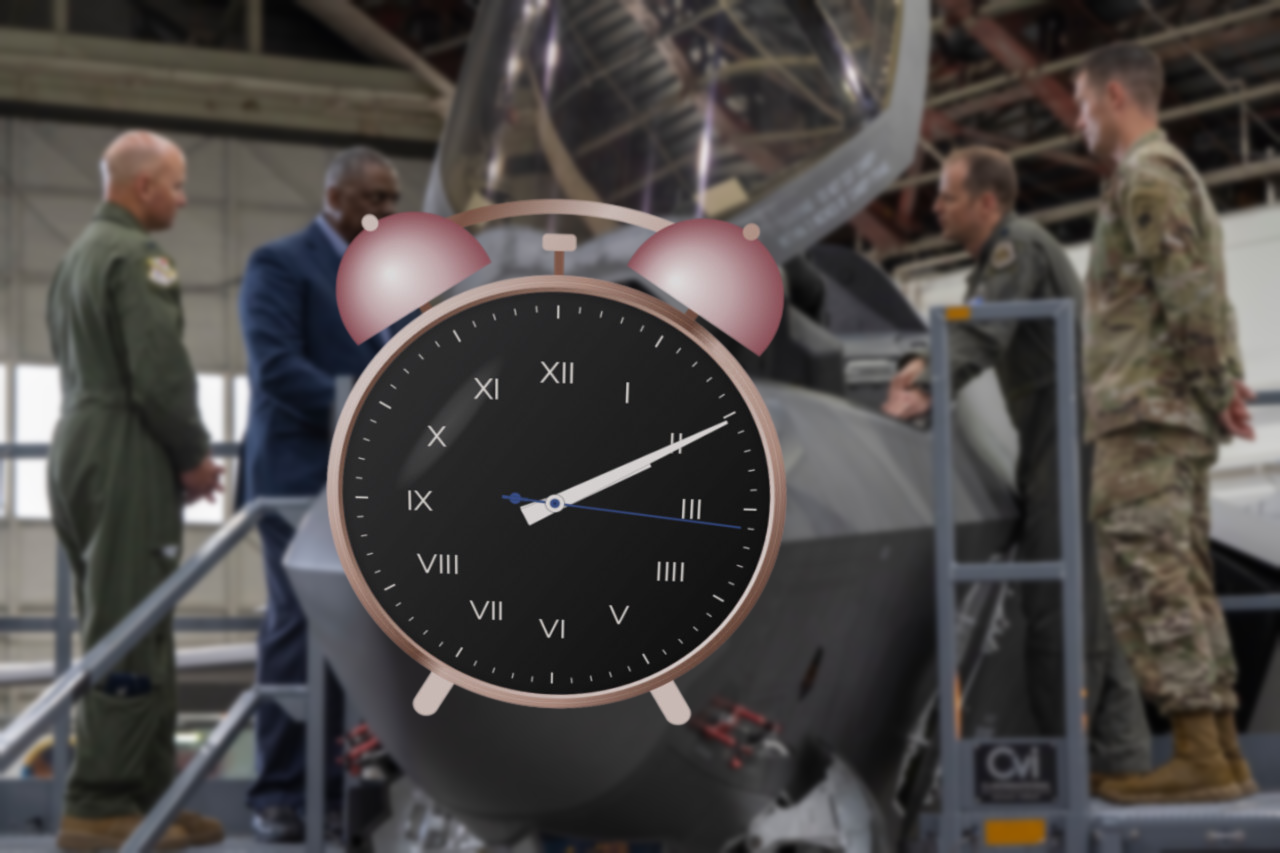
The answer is 2:10:16
